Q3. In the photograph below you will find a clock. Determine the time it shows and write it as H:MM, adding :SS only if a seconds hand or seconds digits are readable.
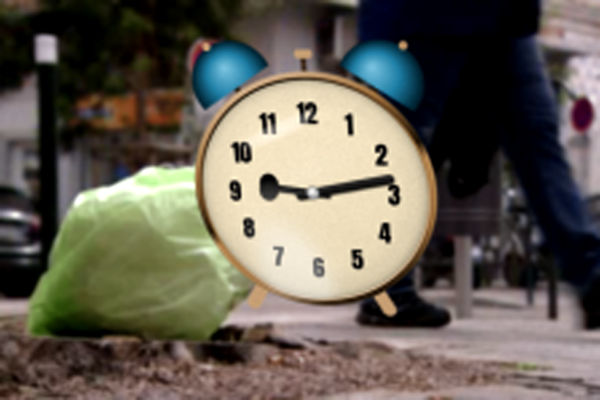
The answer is 9:13
